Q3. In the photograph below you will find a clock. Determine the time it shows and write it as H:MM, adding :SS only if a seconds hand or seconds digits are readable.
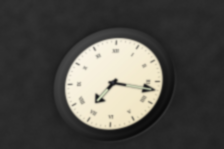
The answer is 7:17
